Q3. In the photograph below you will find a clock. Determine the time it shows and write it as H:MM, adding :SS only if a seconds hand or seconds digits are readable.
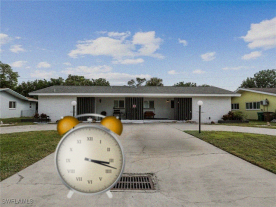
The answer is 3:18
